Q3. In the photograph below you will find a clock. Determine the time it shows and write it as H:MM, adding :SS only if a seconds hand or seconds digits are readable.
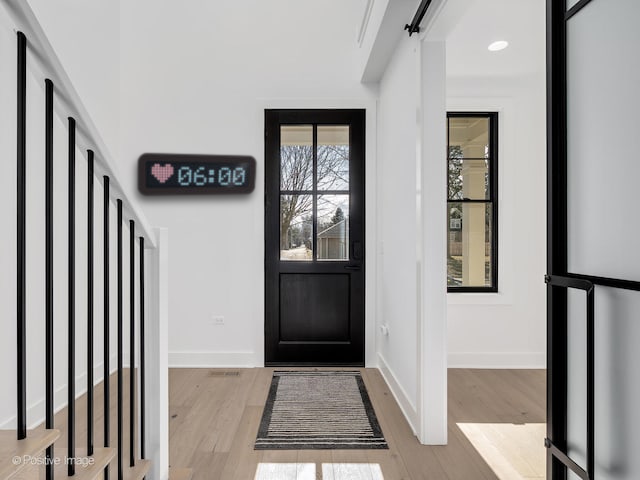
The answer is 6:00
